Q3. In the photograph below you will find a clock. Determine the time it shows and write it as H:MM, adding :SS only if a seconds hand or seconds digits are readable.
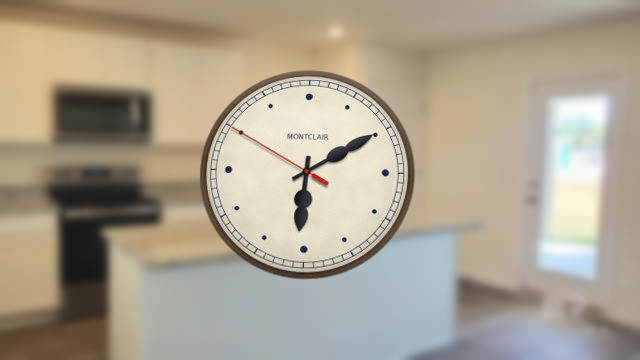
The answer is 6:09:50
